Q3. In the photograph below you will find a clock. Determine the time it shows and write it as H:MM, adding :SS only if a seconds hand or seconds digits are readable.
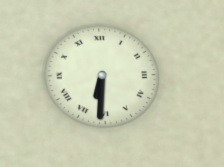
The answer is 6:31
